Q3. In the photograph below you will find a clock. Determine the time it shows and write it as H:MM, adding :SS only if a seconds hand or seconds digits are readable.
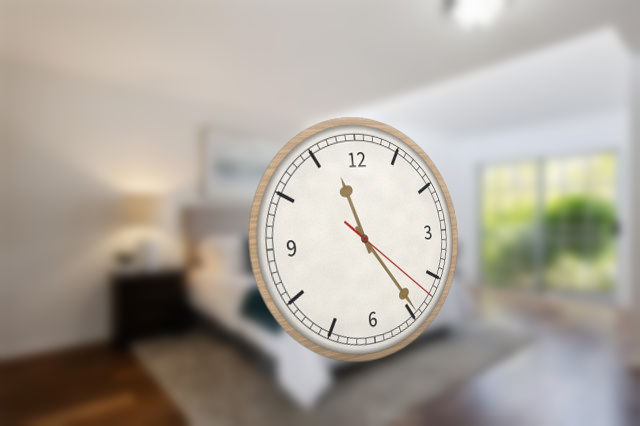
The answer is 11:24:22
